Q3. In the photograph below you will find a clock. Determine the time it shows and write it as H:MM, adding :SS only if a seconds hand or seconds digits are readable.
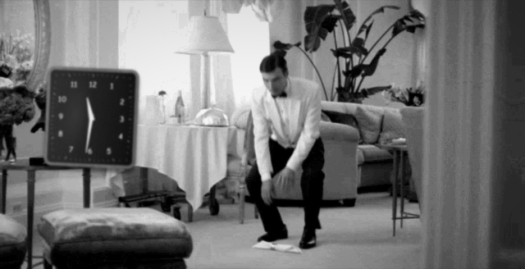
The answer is 11:31
